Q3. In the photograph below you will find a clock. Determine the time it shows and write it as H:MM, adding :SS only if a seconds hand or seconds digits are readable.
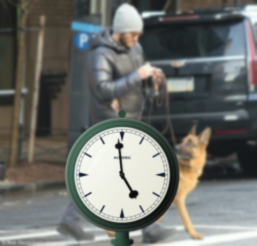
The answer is 4:59
